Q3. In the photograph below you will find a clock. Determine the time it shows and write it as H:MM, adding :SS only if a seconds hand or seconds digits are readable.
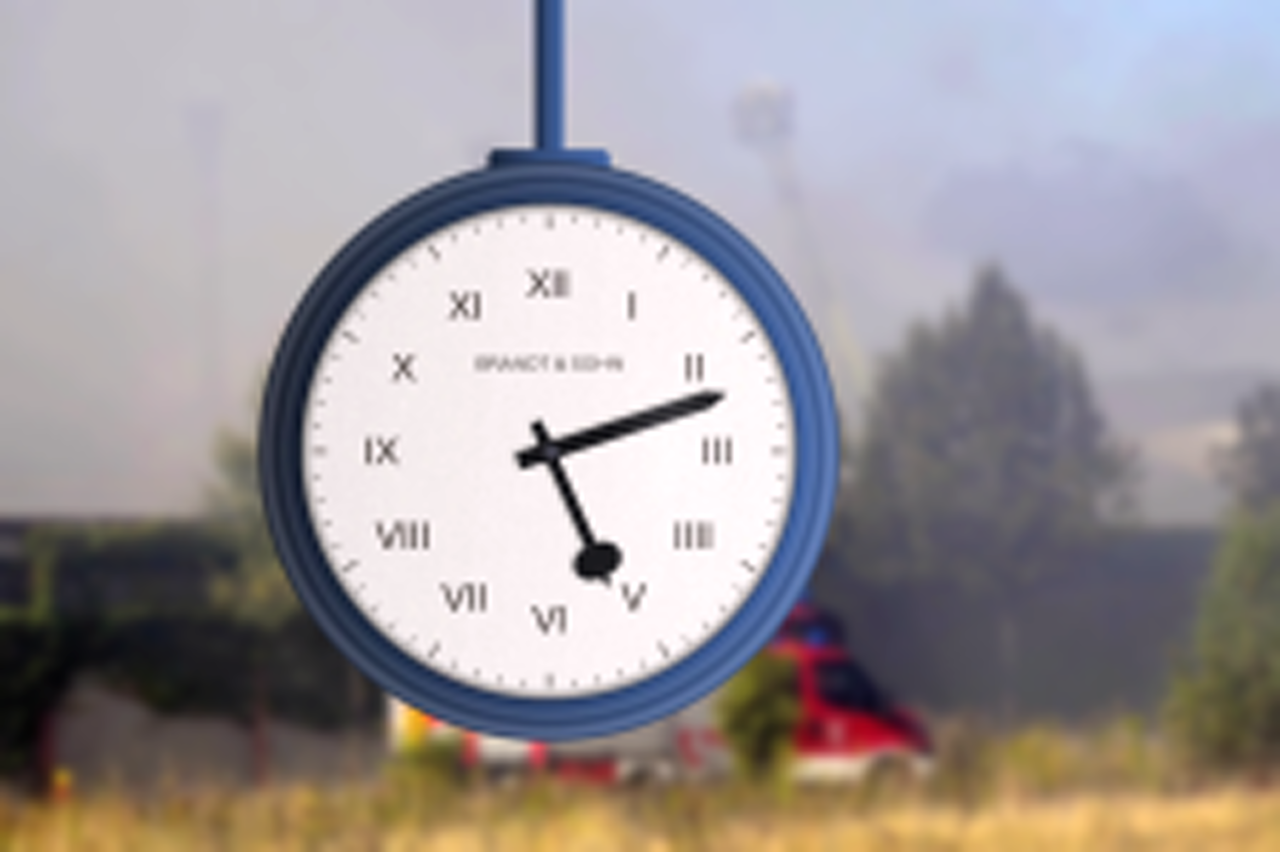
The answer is 5:12
